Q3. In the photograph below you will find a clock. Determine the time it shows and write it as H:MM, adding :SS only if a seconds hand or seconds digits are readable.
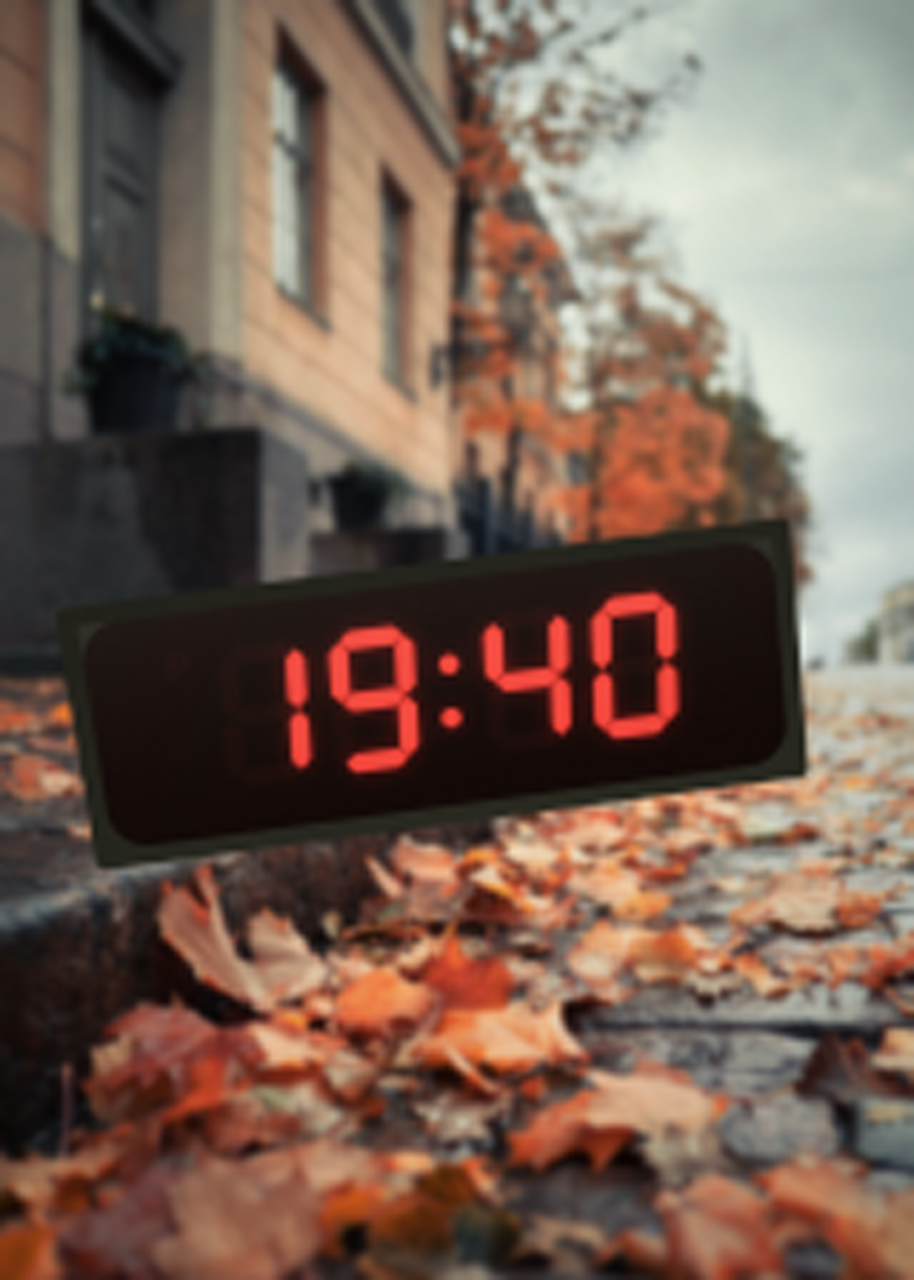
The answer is 19:40
